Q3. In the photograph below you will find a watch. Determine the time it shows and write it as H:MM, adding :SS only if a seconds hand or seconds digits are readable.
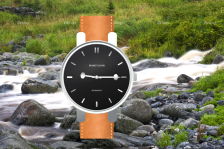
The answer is 9:15
